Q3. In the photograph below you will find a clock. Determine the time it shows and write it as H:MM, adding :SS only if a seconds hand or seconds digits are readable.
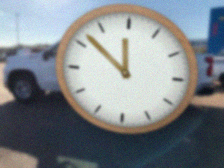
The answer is 11:52
